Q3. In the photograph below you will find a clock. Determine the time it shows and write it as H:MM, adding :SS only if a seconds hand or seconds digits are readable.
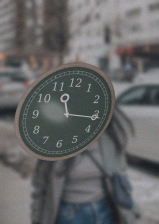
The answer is 11:16
